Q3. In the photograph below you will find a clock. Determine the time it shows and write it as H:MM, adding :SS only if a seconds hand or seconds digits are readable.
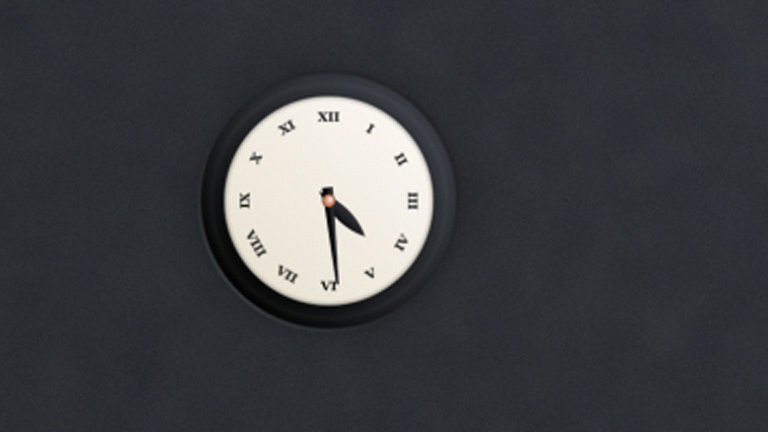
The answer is 4:29
